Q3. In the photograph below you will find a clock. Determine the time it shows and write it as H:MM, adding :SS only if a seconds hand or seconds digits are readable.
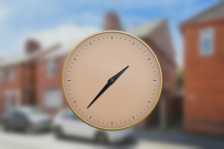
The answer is 1:37
